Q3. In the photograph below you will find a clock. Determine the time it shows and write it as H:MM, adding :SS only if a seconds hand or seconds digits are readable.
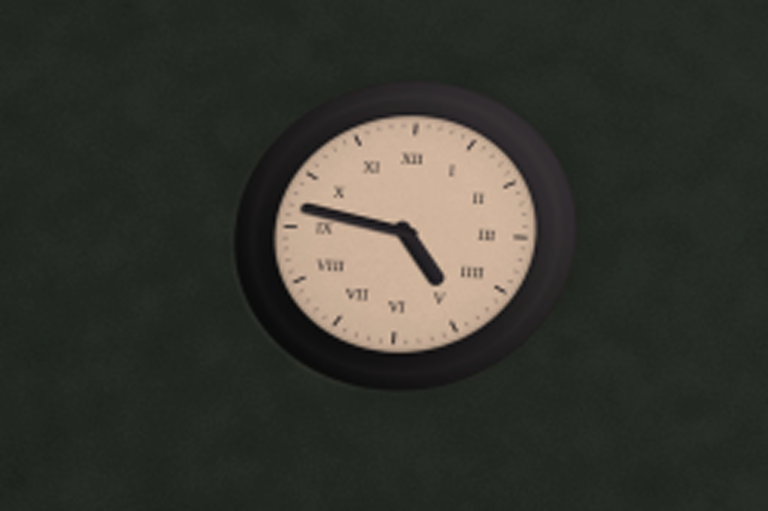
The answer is 4:47
